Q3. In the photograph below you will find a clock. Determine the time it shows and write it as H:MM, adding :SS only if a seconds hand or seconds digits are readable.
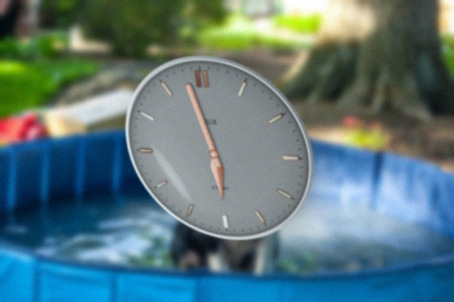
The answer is 5:58
